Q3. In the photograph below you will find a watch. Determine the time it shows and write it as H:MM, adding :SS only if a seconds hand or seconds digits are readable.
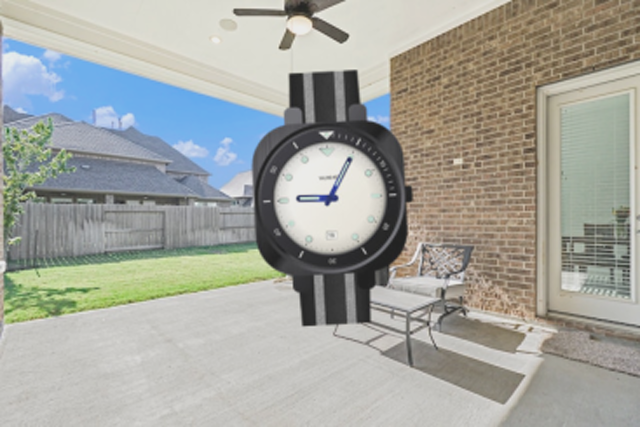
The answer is 9:05
